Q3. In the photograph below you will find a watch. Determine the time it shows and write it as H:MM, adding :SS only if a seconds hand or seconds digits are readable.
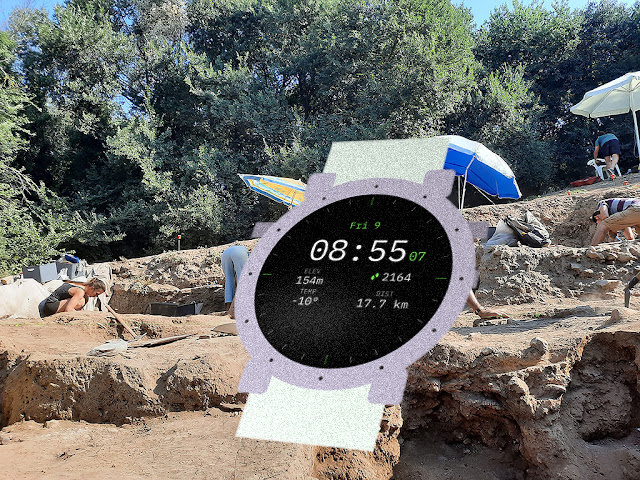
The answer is 8:55:07
